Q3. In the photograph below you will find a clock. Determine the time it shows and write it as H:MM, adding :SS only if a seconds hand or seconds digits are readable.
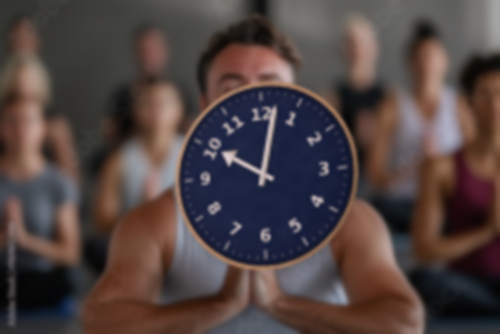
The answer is 10:02
